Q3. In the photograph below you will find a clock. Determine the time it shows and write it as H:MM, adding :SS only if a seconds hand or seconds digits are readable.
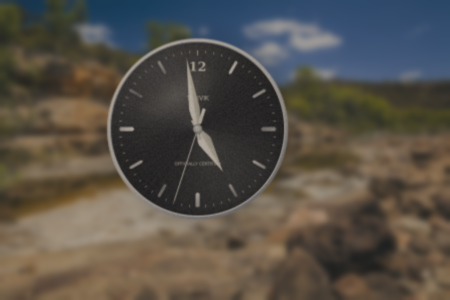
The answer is 4:58:33
